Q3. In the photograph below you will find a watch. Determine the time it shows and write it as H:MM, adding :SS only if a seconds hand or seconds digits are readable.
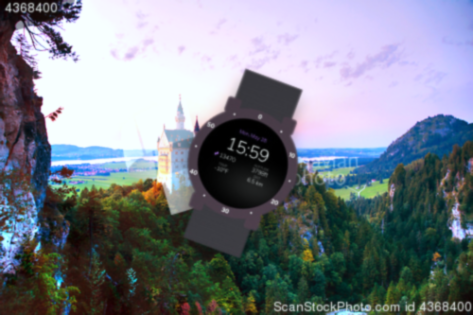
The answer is 15:59
